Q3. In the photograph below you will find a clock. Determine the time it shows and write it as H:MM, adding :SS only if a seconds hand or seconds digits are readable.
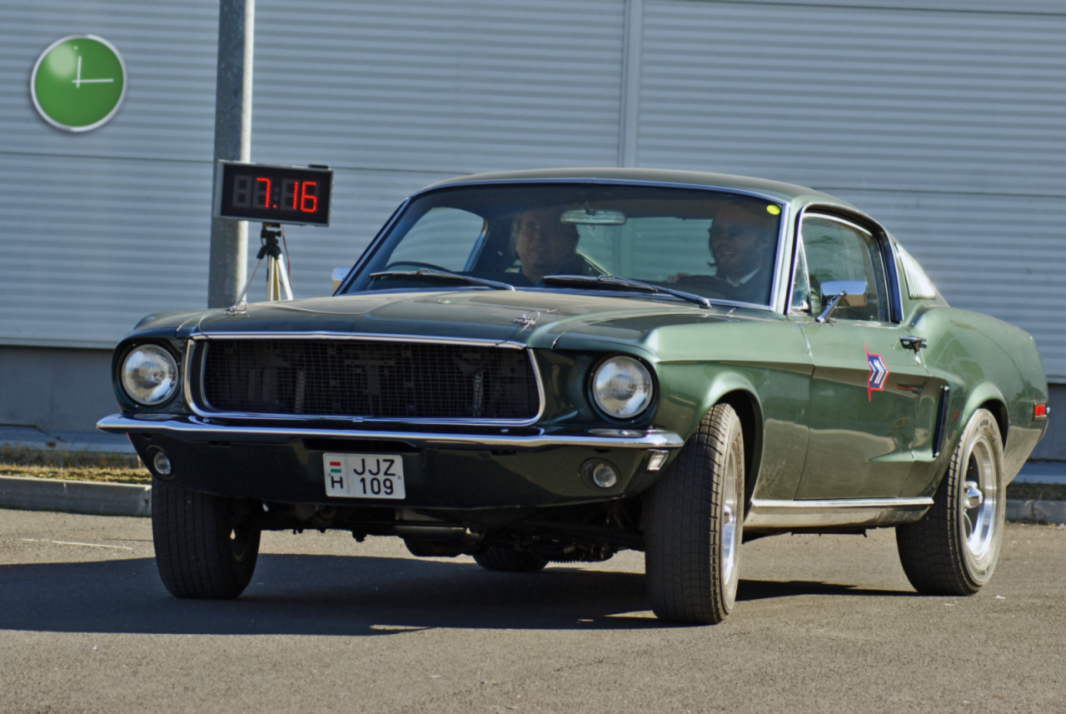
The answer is 12:16
